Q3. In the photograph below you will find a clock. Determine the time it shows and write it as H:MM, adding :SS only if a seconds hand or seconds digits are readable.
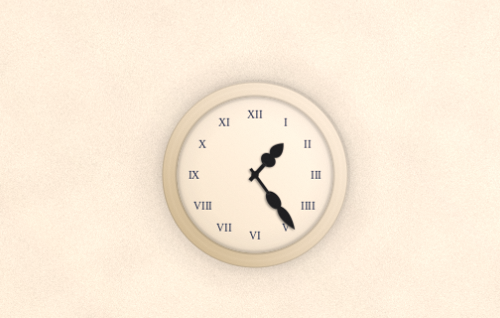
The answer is 1:24
